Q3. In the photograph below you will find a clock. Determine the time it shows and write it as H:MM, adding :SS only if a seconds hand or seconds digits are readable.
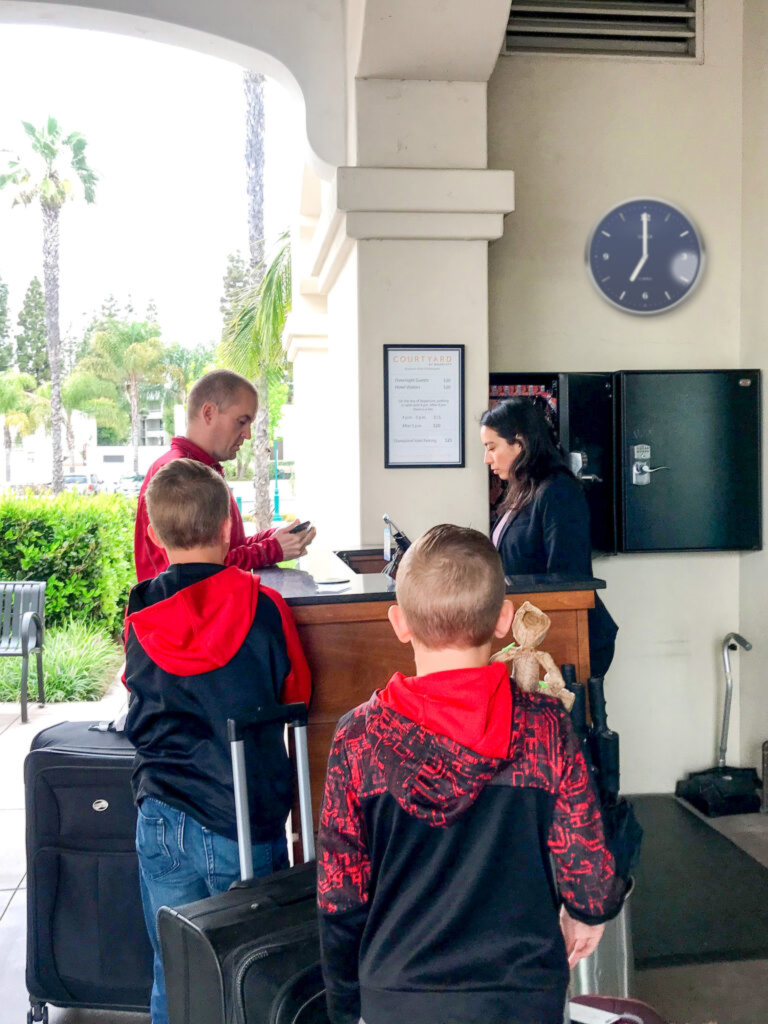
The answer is 7:00
